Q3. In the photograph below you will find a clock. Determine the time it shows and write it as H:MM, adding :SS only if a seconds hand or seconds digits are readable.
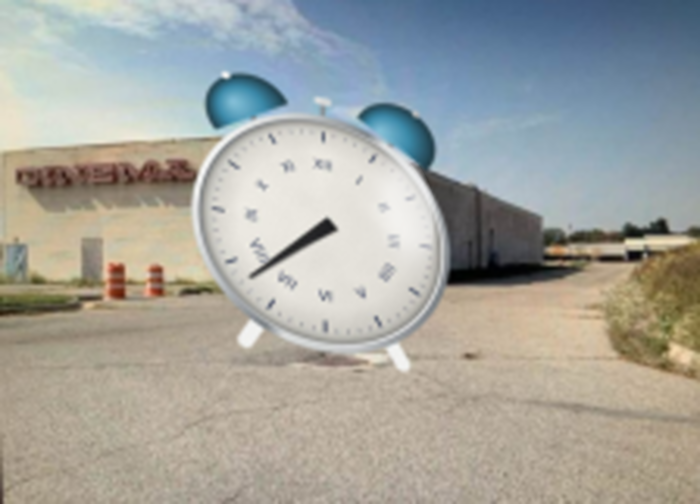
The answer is 7:38
